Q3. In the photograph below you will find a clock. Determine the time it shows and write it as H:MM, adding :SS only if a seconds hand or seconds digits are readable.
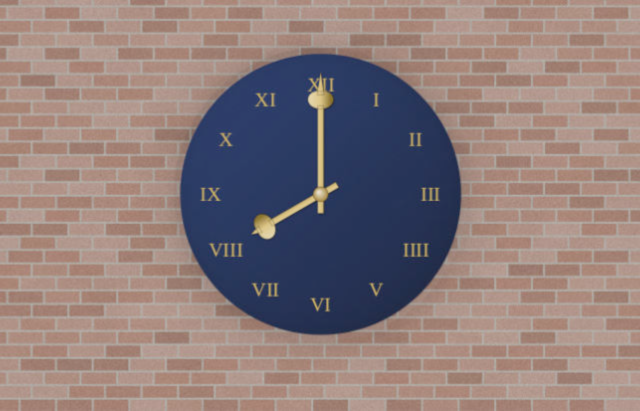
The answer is 8:00
